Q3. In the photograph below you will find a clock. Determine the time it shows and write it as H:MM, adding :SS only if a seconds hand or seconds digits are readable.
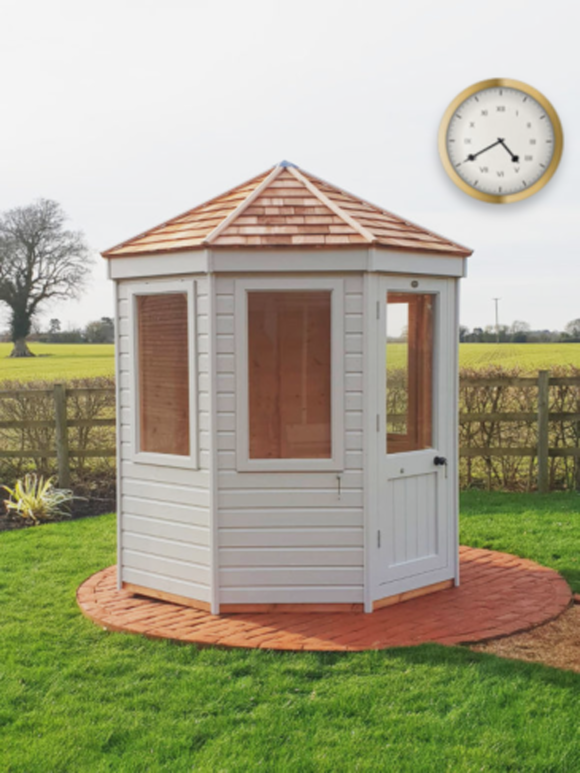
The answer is 4:40
